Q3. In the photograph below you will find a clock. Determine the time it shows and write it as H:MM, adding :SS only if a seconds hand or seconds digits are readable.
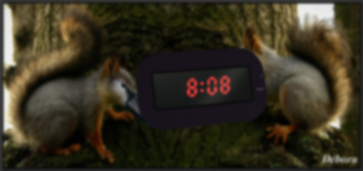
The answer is 8:08
